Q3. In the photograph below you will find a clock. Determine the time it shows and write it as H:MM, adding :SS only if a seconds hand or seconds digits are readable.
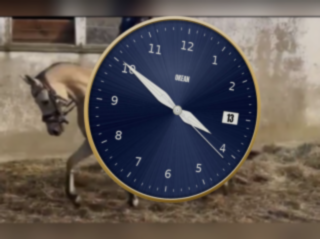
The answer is 3:50:21
